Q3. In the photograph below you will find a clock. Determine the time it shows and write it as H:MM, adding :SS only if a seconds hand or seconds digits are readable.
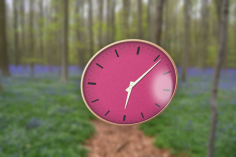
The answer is 6:06
